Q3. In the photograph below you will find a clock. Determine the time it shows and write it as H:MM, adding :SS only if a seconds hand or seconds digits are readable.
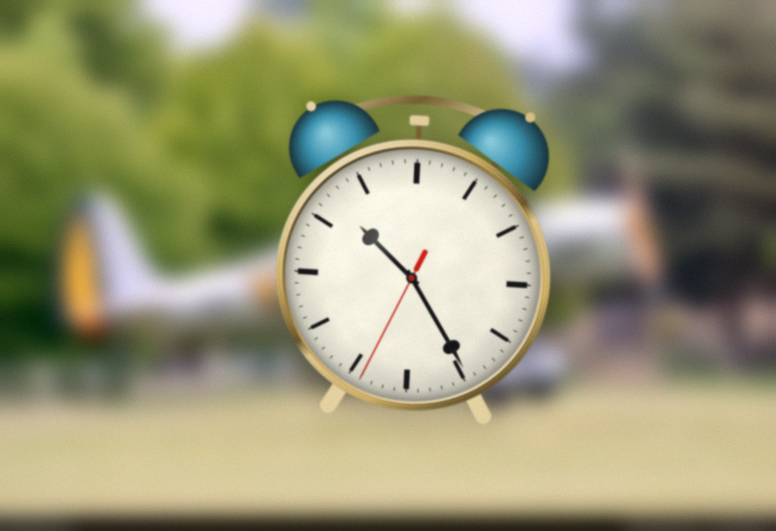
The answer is 10:24:34
